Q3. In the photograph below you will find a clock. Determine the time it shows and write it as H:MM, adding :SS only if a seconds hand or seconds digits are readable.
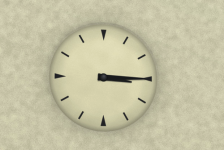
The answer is 3:15
